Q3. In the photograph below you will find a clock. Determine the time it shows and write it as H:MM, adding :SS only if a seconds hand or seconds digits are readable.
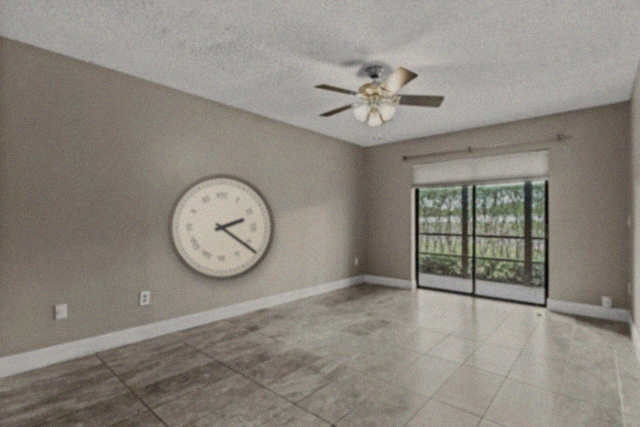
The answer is 2:21
